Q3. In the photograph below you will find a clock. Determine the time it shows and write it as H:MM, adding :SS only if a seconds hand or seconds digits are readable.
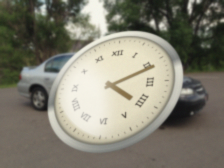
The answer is 4:11
